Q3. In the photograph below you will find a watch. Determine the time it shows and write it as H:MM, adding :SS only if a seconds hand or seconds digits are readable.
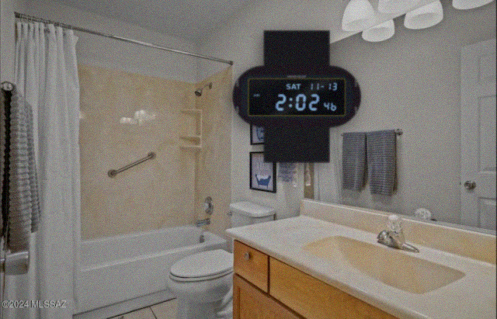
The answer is 2:02
